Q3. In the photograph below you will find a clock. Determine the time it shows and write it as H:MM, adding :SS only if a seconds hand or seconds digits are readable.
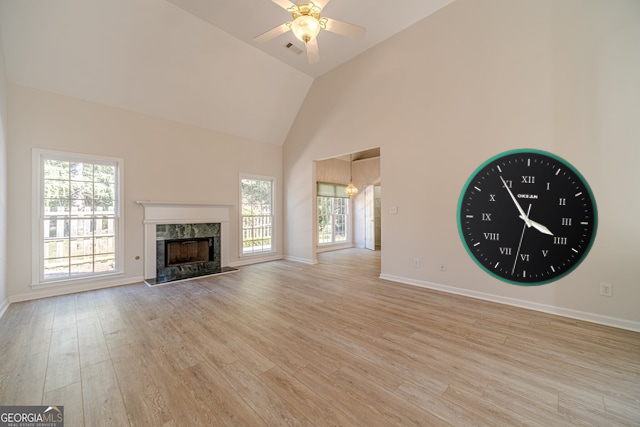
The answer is 3:54:32
